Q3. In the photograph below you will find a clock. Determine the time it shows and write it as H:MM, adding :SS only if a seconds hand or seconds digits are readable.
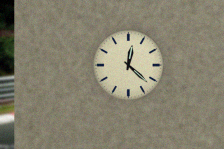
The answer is 12:22
